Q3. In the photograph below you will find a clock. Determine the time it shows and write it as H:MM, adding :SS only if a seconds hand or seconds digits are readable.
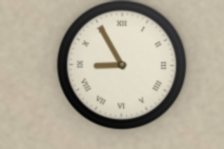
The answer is 8:55
